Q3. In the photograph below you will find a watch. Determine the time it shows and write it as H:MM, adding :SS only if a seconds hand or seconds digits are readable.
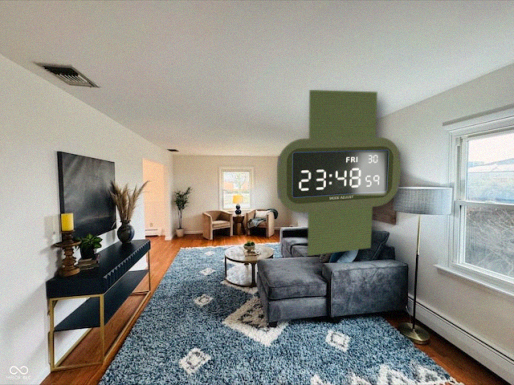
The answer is 23:48:59
